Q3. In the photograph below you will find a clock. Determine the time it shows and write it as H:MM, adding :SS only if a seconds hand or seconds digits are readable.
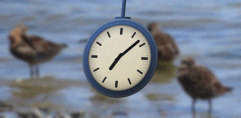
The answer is 7:08
